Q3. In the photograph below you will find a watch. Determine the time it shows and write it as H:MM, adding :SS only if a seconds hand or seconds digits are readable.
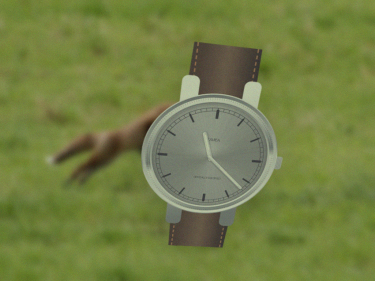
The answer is 11:22
